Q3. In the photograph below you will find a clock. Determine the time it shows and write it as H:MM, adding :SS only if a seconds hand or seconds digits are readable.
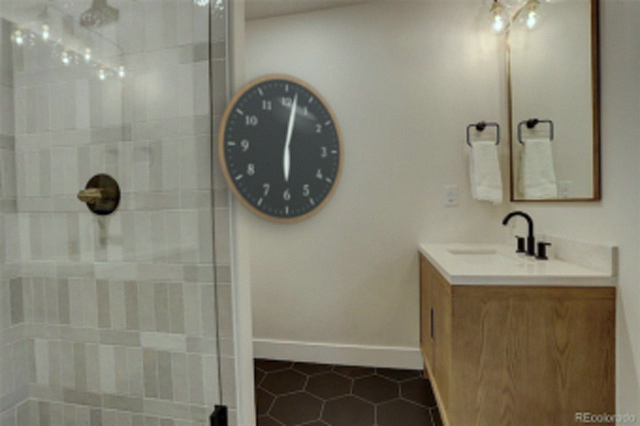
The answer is 6:02
